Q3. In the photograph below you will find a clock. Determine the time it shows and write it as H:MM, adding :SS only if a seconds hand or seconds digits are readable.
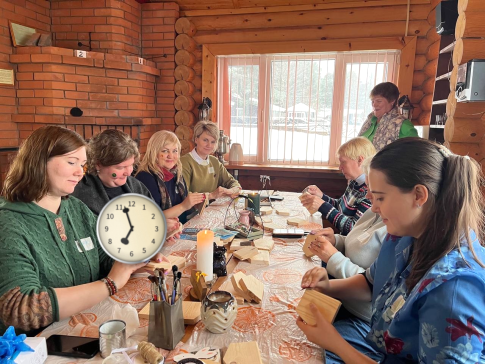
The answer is 6:57
